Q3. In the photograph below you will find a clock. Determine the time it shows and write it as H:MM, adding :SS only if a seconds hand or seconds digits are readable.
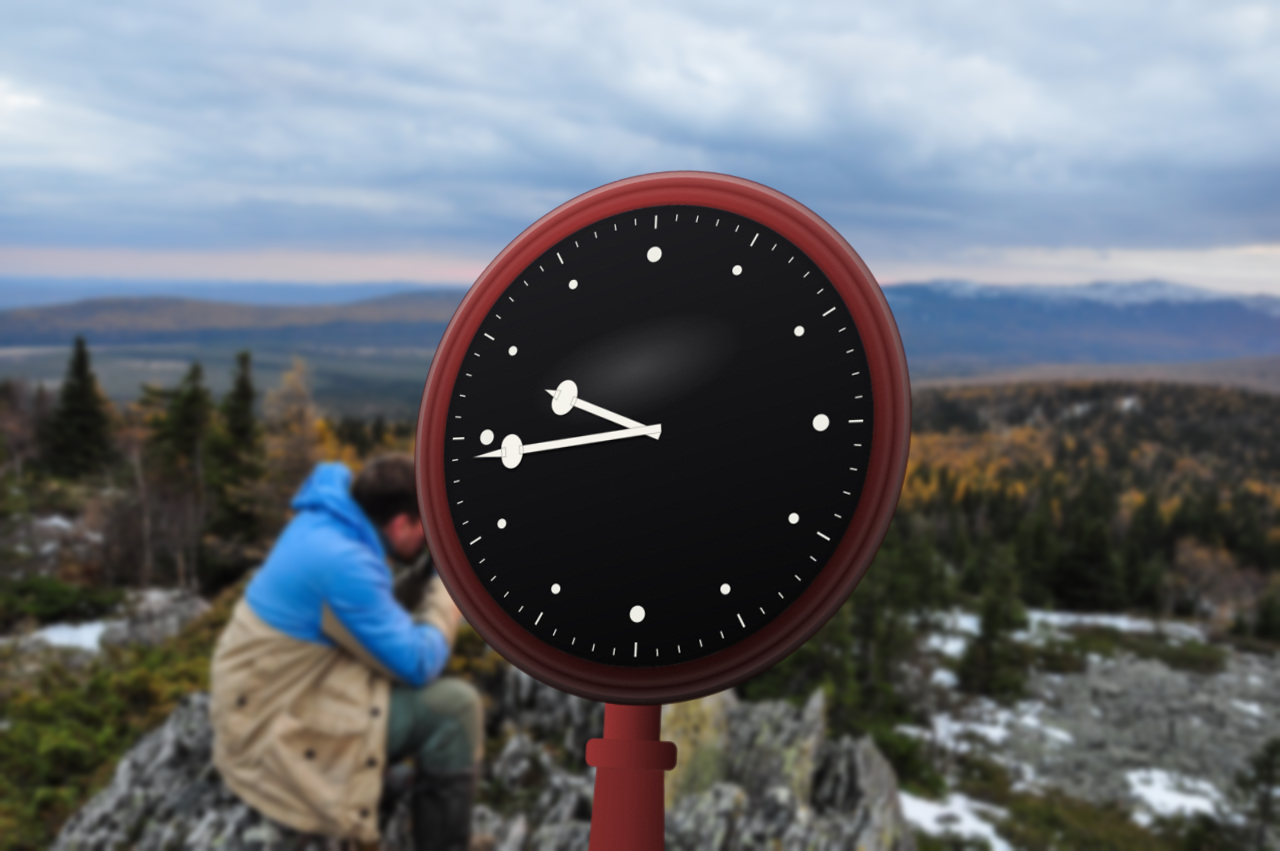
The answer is 9:44
